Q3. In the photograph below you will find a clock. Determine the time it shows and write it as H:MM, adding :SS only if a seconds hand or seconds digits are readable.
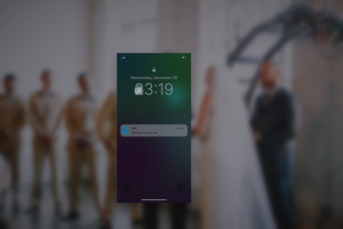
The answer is 23:19
